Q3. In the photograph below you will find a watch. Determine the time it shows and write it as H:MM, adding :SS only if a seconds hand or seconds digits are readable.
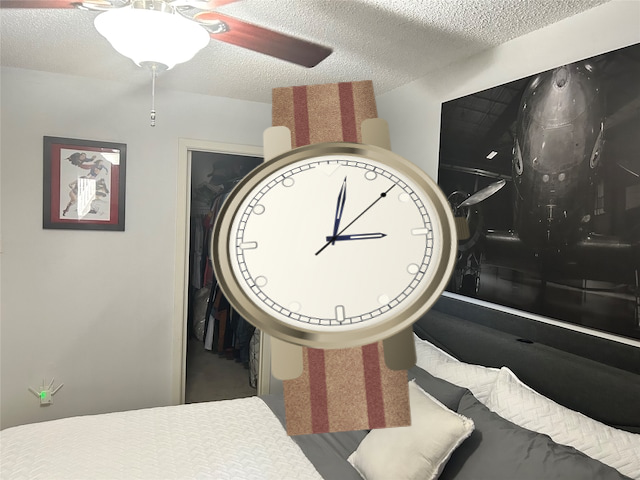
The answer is 3:02:08
